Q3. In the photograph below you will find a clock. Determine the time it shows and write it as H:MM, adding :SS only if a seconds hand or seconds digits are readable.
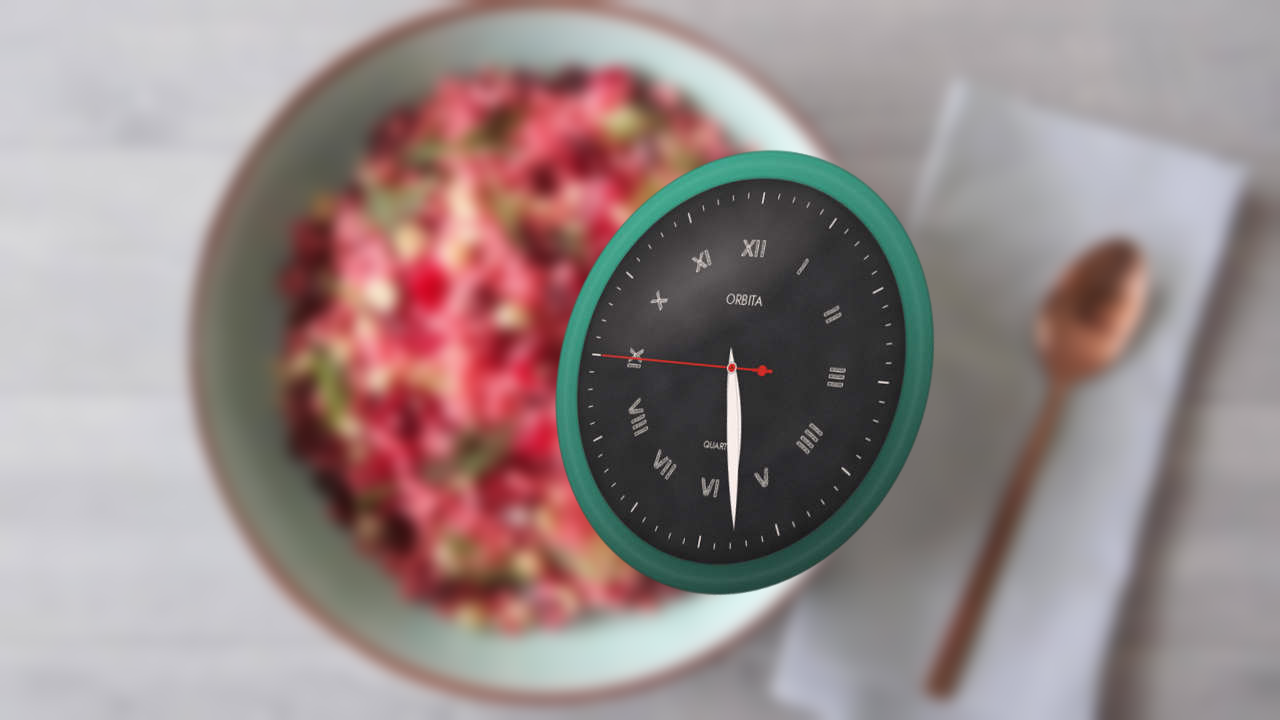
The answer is 5:27:45
